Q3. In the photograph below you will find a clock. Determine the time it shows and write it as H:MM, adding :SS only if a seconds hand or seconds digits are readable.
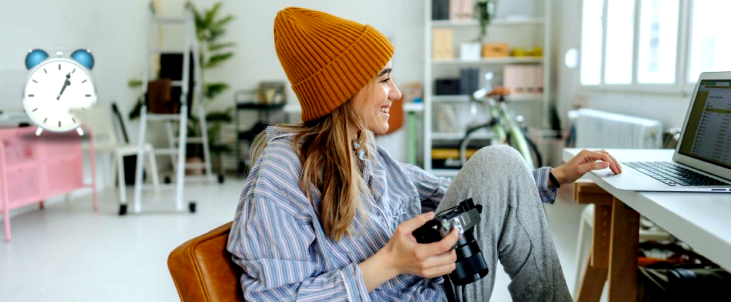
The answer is 1:04
